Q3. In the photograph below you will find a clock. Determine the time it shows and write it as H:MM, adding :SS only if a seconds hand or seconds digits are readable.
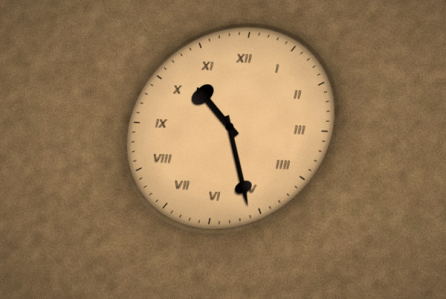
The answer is 10:26
